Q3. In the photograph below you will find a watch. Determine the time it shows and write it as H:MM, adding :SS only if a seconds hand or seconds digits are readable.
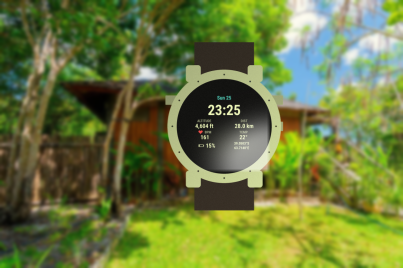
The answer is 23:25
